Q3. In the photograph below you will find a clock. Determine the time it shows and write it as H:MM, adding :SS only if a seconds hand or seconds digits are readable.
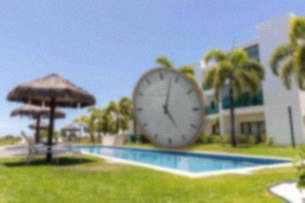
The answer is 5:03
